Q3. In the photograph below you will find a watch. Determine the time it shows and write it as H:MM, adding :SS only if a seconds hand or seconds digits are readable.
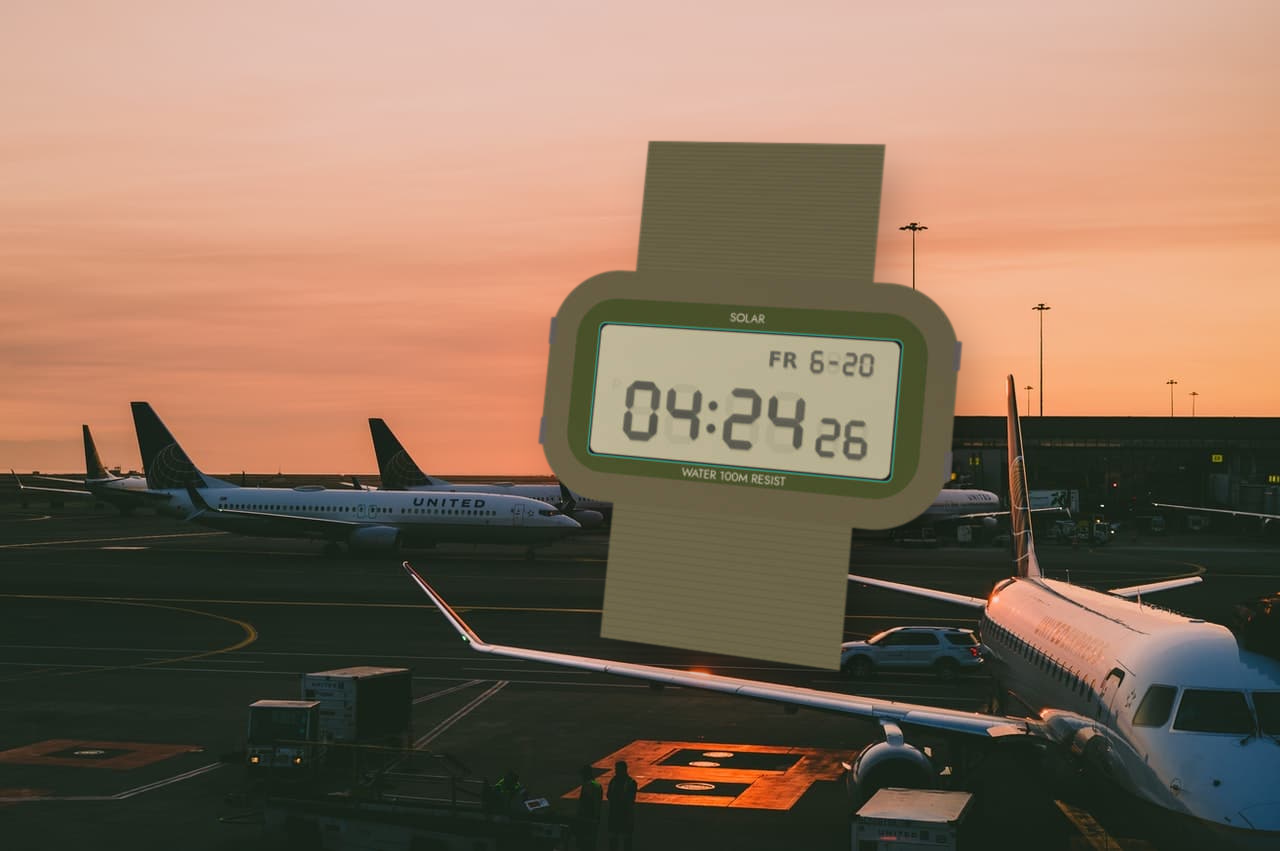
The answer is 4:24:26
